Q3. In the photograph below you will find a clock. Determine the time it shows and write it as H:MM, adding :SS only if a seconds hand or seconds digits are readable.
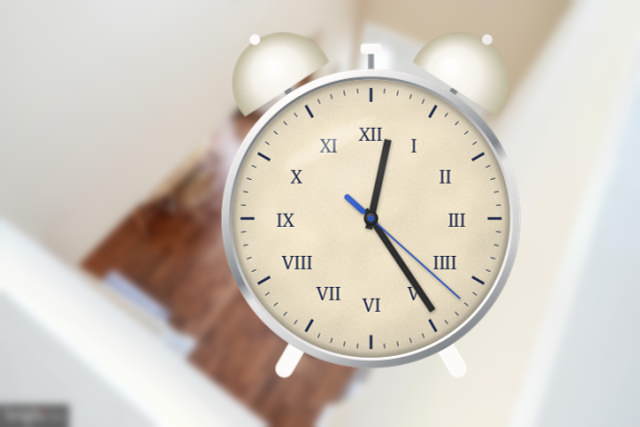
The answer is 12:24:22
